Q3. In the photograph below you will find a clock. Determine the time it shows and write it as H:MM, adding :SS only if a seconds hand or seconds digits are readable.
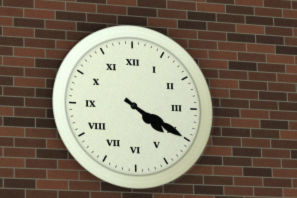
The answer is 4:20
